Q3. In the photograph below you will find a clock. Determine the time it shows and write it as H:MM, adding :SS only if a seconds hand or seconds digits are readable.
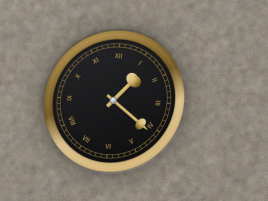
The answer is 1:21
